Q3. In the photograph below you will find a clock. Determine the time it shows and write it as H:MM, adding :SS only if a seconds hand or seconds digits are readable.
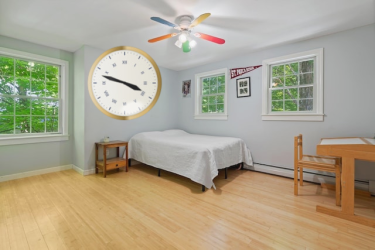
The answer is 3:48
